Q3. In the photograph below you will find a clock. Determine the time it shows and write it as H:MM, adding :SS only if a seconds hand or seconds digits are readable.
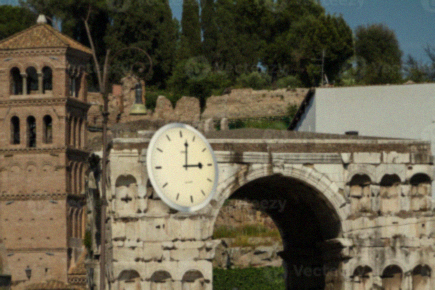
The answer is 3:02
